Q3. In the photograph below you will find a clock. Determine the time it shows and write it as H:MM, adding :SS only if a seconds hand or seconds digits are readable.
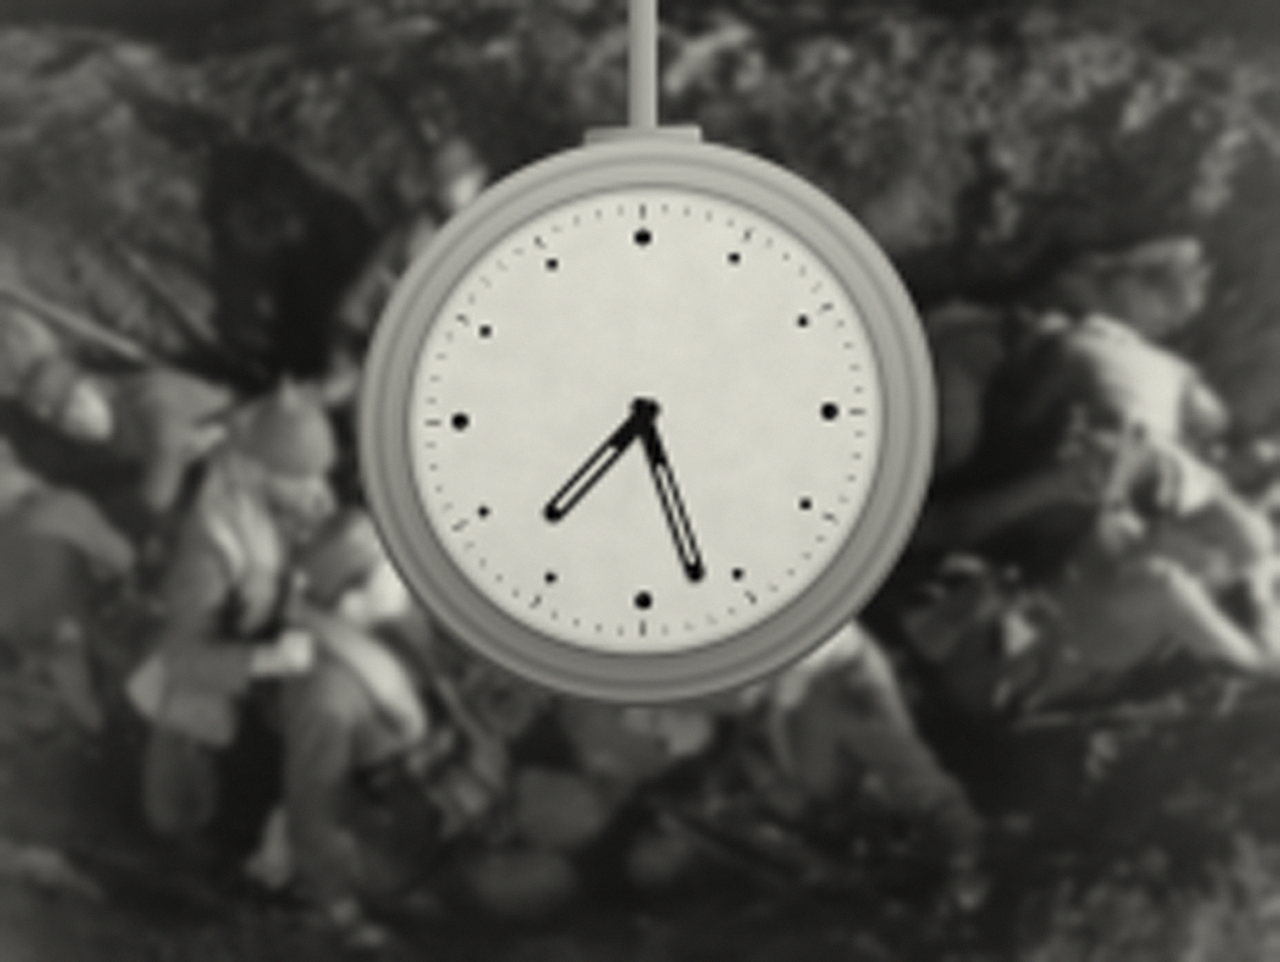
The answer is 7:27
